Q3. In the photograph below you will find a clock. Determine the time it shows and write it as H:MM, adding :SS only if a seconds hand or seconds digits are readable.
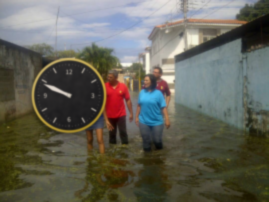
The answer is 9:49
